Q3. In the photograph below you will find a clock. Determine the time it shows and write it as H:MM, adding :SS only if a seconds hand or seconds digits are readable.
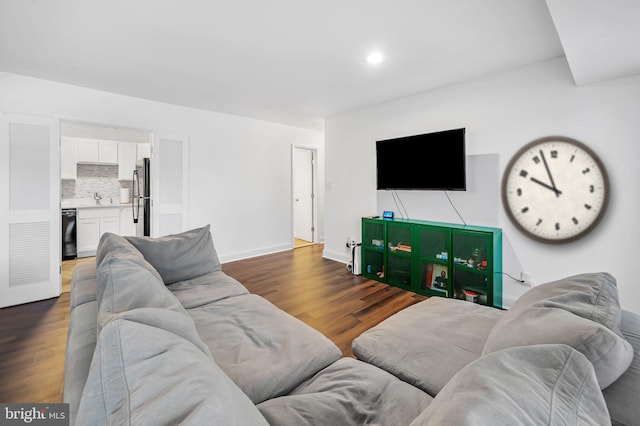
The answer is 9:57
